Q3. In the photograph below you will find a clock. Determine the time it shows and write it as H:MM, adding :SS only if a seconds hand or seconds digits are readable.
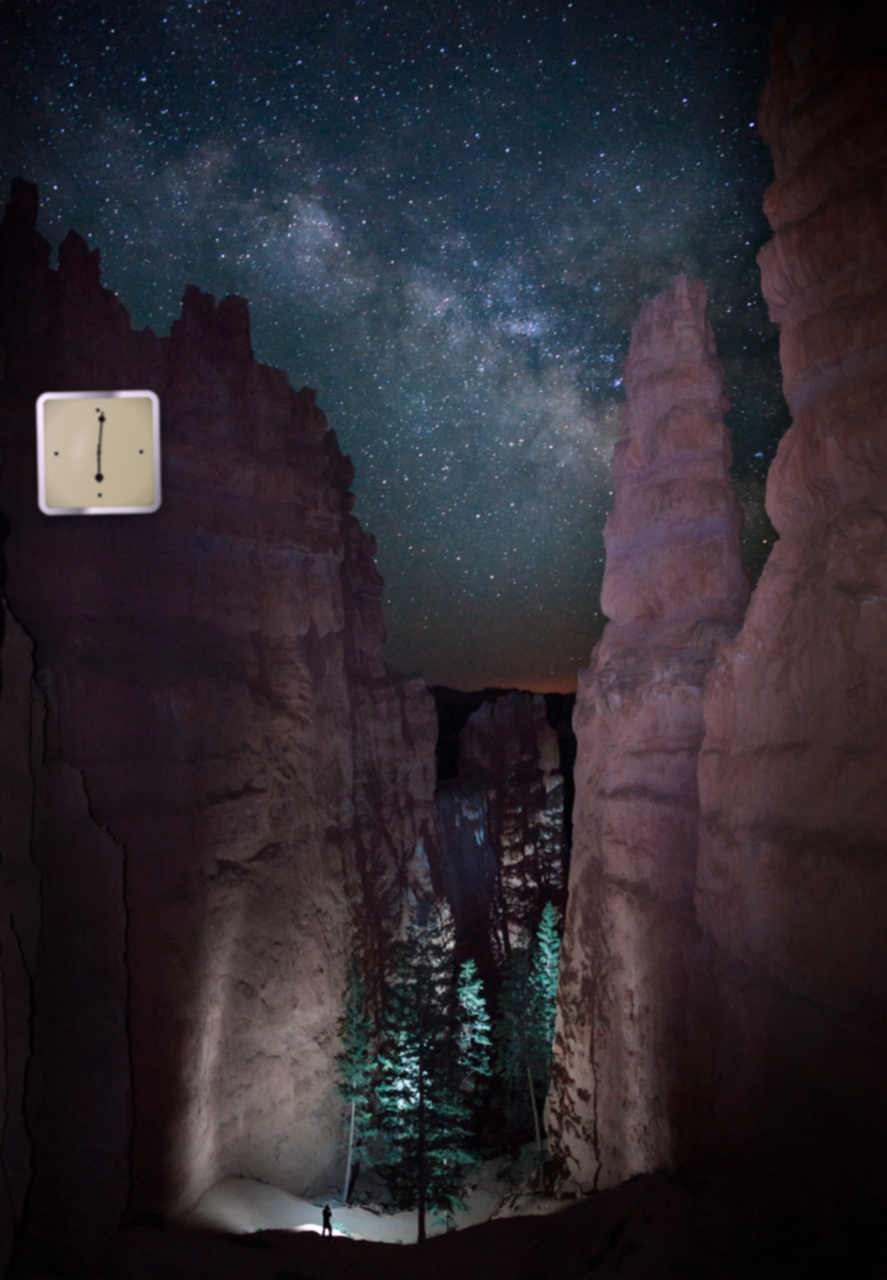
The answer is 6:01
